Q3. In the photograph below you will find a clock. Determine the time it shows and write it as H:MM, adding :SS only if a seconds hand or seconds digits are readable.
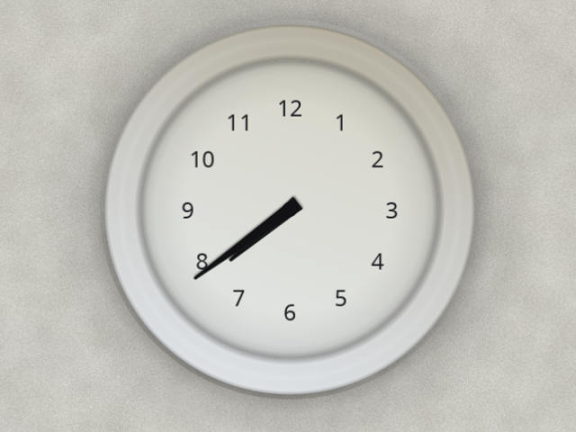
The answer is 7:39
